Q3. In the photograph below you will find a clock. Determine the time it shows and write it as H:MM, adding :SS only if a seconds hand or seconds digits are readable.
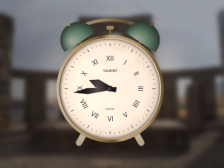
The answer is 9:44
